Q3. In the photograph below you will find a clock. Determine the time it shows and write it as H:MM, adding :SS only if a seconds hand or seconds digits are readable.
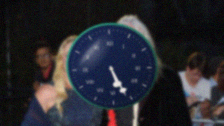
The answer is 5:26
